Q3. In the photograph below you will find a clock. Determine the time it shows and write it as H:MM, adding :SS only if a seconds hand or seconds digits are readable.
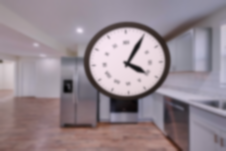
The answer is 4:05
